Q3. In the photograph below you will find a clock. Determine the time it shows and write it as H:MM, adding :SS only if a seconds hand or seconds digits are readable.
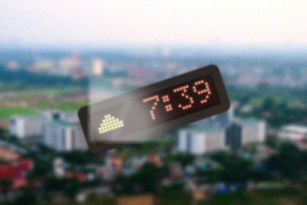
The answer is 7:39
